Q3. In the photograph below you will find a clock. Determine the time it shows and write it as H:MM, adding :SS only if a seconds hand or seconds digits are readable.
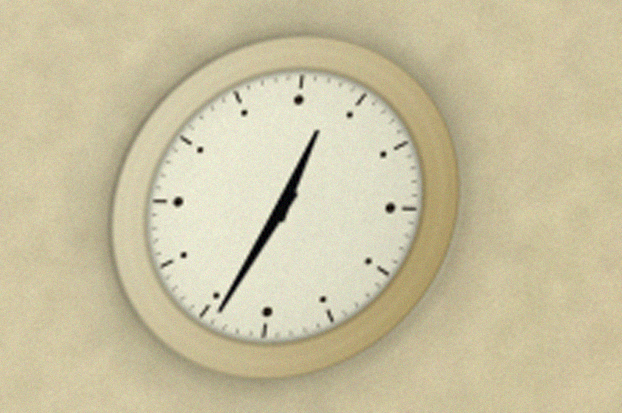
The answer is 12:34
